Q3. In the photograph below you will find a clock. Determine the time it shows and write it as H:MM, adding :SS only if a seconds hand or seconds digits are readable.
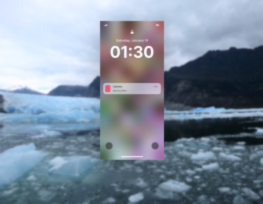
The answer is 1:30
